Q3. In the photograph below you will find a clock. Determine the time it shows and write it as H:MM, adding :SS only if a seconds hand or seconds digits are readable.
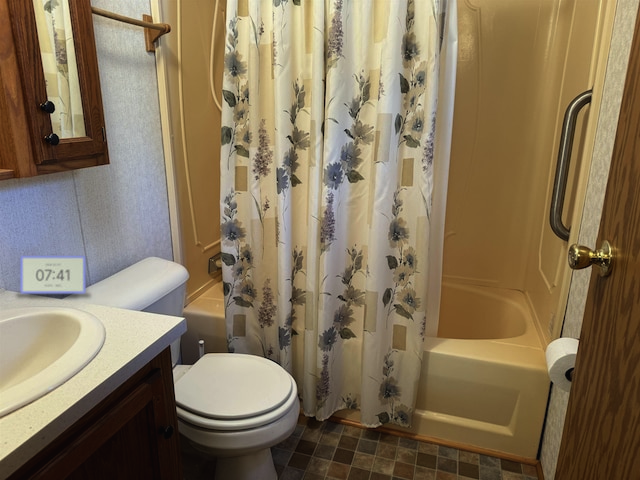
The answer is 7:41
